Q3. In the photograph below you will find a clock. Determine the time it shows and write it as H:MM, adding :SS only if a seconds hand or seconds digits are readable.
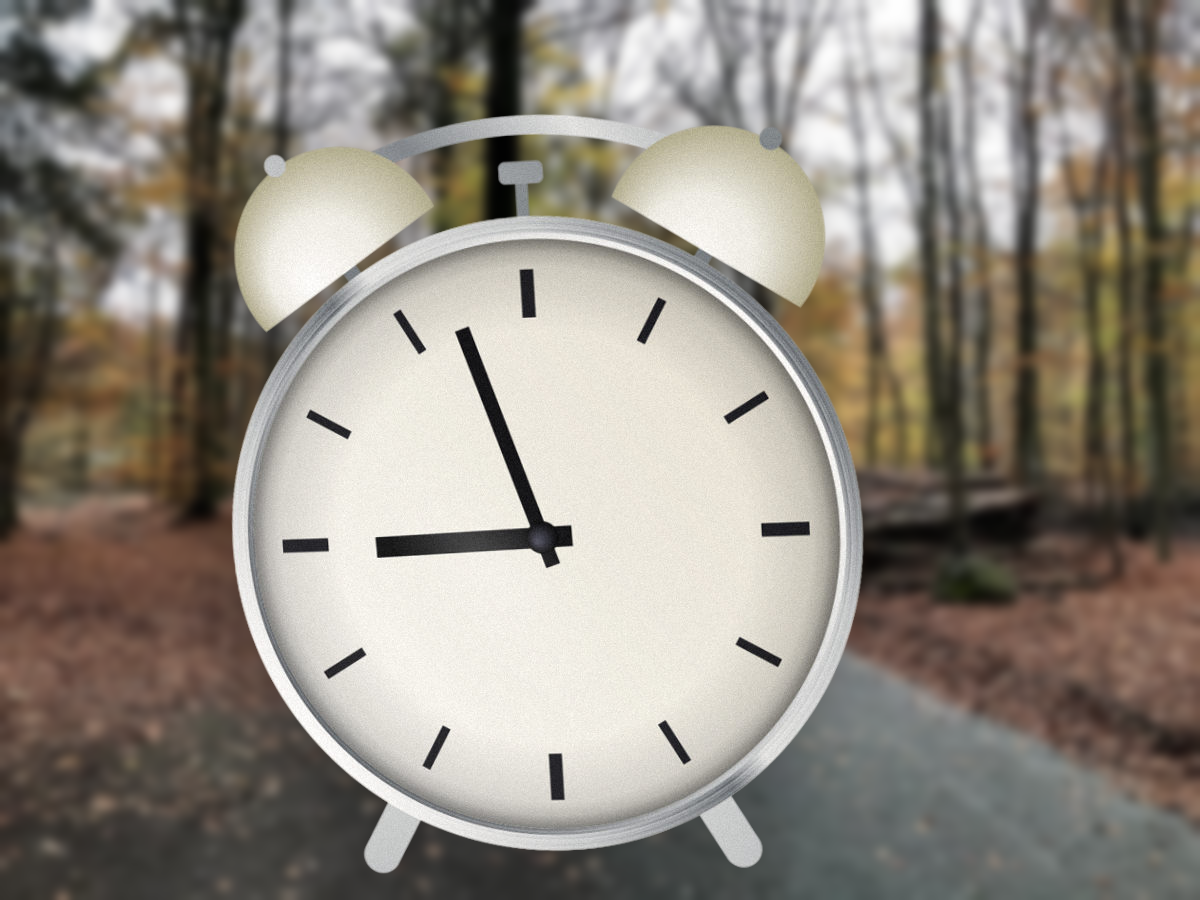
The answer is 8:57
